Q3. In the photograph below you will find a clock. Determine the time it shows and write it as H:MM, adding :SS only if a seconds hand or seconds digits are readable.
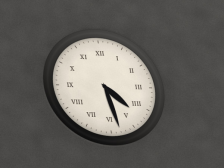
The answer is 4:28
